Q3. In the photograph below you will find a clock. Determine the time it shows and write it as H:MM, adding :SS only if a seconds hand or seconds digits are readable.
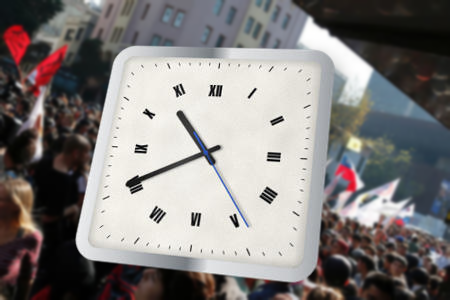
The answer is 10:40:24
